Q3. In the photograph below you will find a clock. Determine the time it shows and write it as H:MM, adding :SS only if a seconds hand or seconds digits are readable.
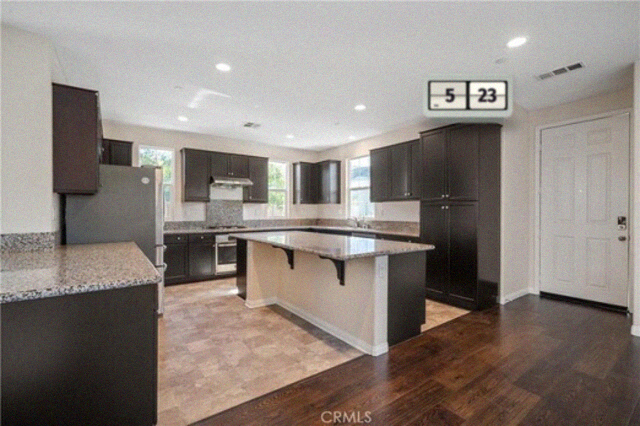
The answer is 5:23
